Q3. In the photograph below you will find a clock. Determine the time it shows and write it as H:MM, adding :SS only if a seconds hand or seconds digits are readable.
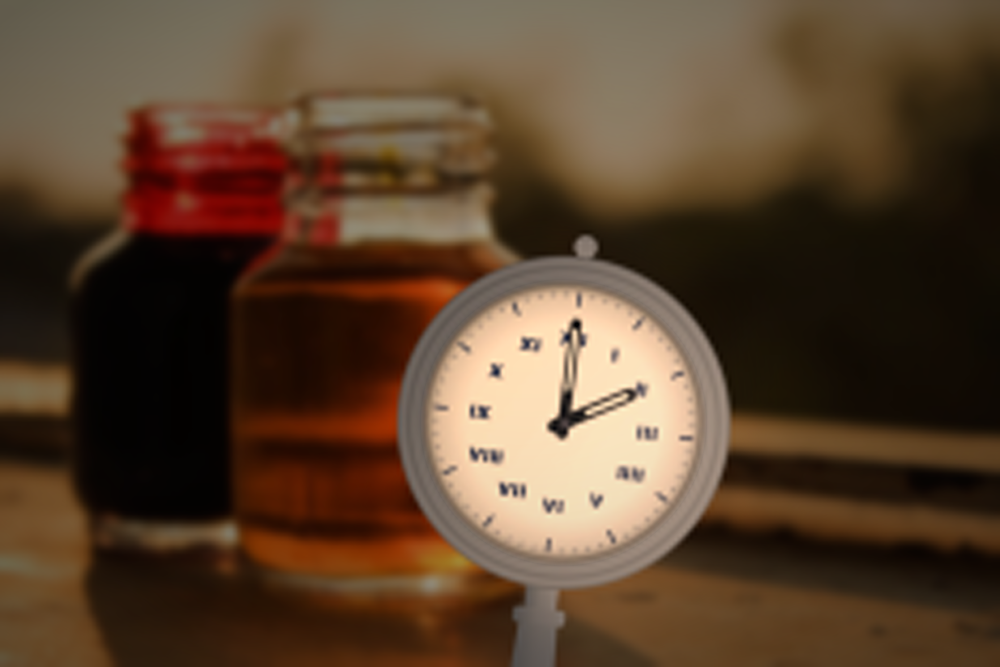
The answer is 2:00
